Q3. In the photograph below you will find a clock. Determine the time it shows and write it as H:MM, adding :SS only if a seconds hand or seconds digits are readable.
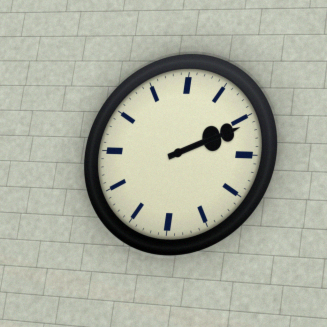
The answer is 2:11
